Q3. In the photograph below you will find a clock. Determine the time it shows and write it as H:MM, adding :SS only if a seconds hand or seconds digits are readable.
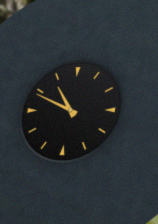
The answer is 10:49
